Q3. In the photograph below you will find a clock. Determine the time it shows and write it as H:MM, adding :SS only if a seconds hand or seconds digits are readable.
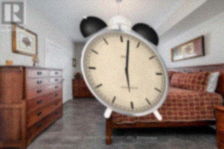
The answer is 6:02
